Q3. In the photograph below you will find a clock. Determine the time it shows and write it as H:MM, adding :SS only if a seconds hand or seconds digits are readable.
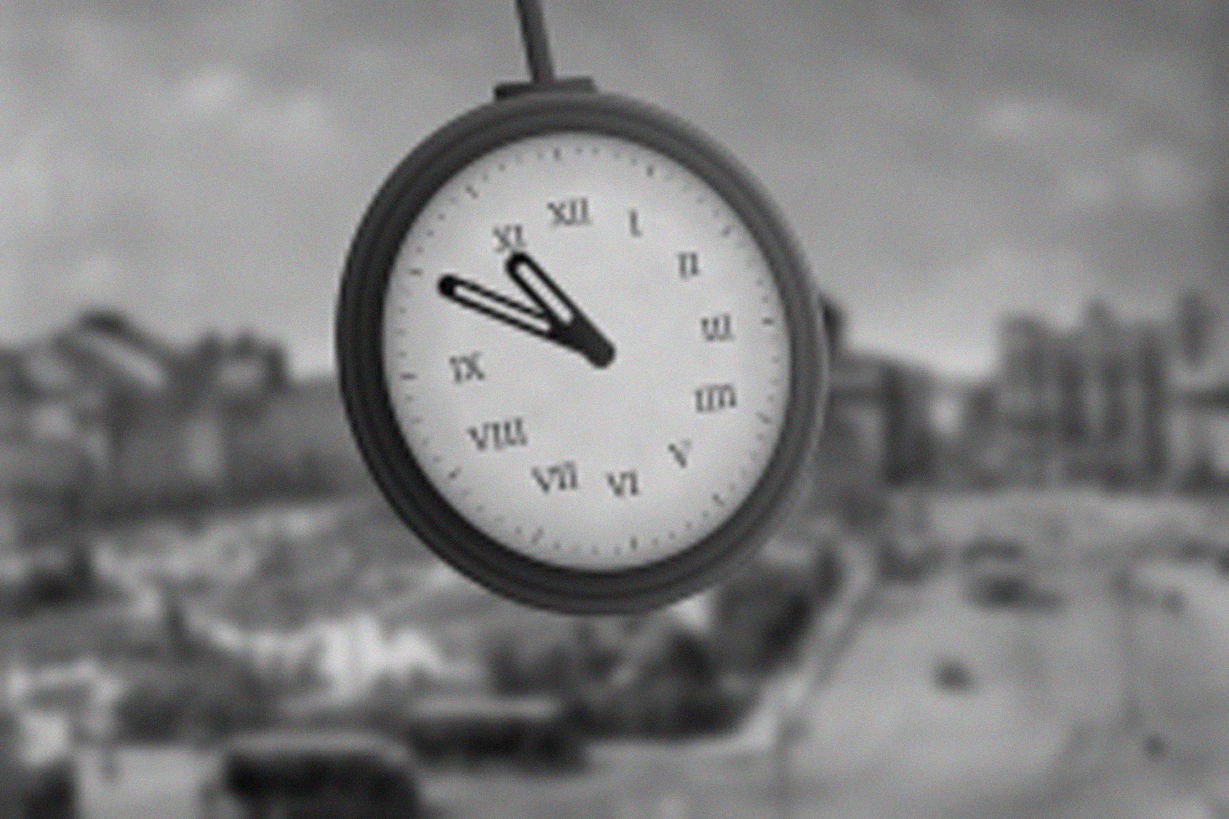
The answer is 10:50
